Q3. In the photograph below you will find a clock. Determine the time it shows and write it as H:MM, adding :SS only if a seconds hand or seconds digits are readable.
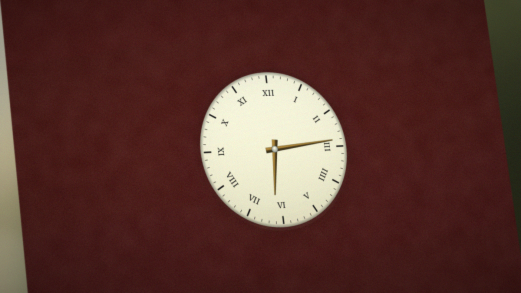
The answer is 6:14
